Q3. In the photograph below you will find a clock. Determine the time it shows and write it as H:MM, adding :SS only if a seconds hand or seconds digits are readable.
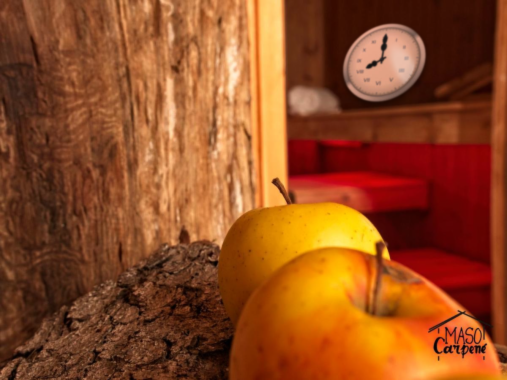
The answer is 8:00
